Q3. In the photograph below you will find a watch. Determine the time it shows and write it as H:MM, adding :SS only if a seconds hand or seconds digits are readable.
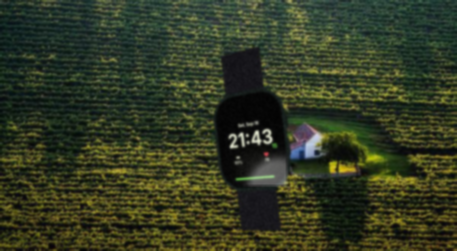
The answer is 21:43
